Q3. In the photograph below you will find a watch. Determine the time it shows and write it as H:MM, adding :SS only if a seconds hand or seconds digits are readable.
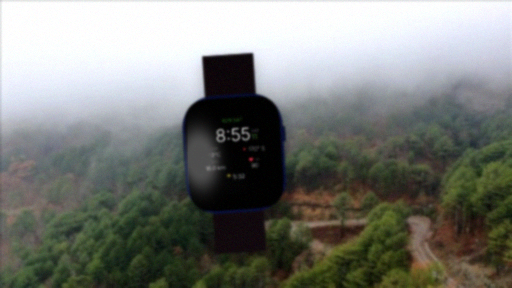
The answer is 8:55
